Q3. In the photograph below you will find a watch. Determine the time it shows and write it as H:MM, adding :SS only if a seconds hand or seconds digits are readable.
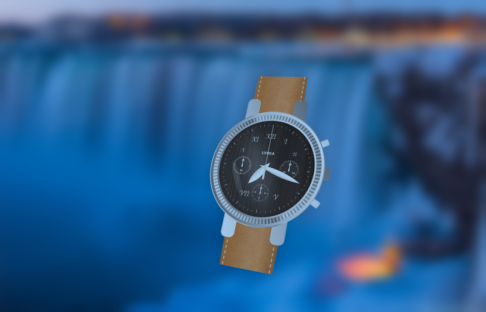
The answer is 7:18
